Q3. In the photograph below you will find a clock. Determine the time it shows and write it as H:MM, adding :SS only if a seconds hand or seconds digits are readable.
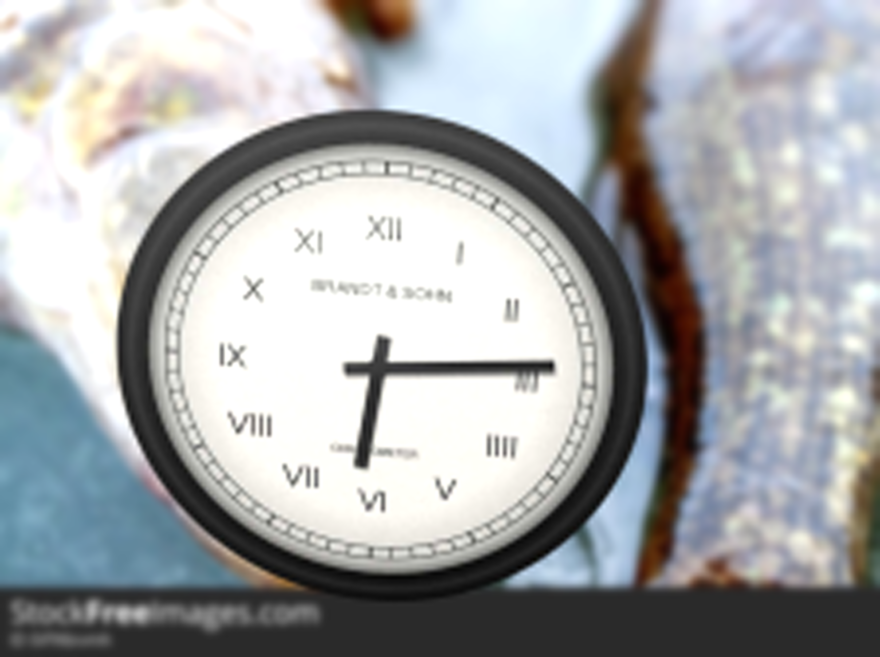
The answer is 6:14
